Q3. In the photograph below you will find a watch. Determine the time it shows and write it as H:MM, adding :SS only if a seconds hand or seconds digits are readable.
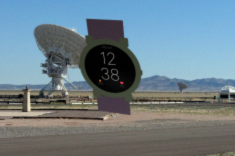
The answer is 12:38
